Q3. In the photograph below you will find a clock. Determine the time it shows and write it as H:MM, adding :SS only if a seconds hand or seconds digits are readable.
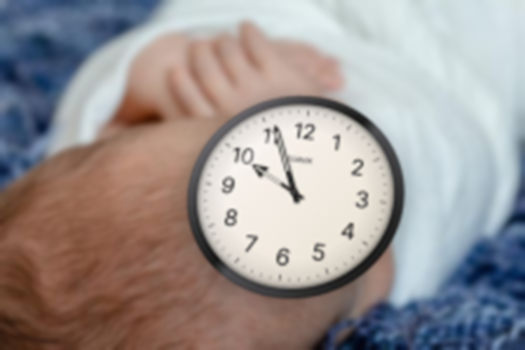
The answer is 9:56
